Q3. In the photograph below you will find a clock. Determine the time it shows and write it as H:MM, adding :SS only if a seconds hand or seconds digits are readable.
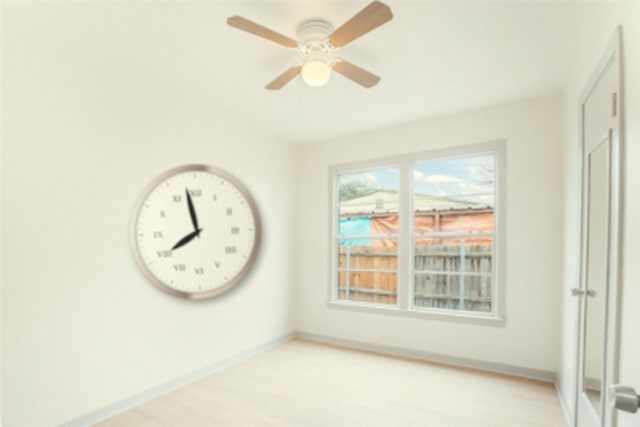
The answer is 7:58
